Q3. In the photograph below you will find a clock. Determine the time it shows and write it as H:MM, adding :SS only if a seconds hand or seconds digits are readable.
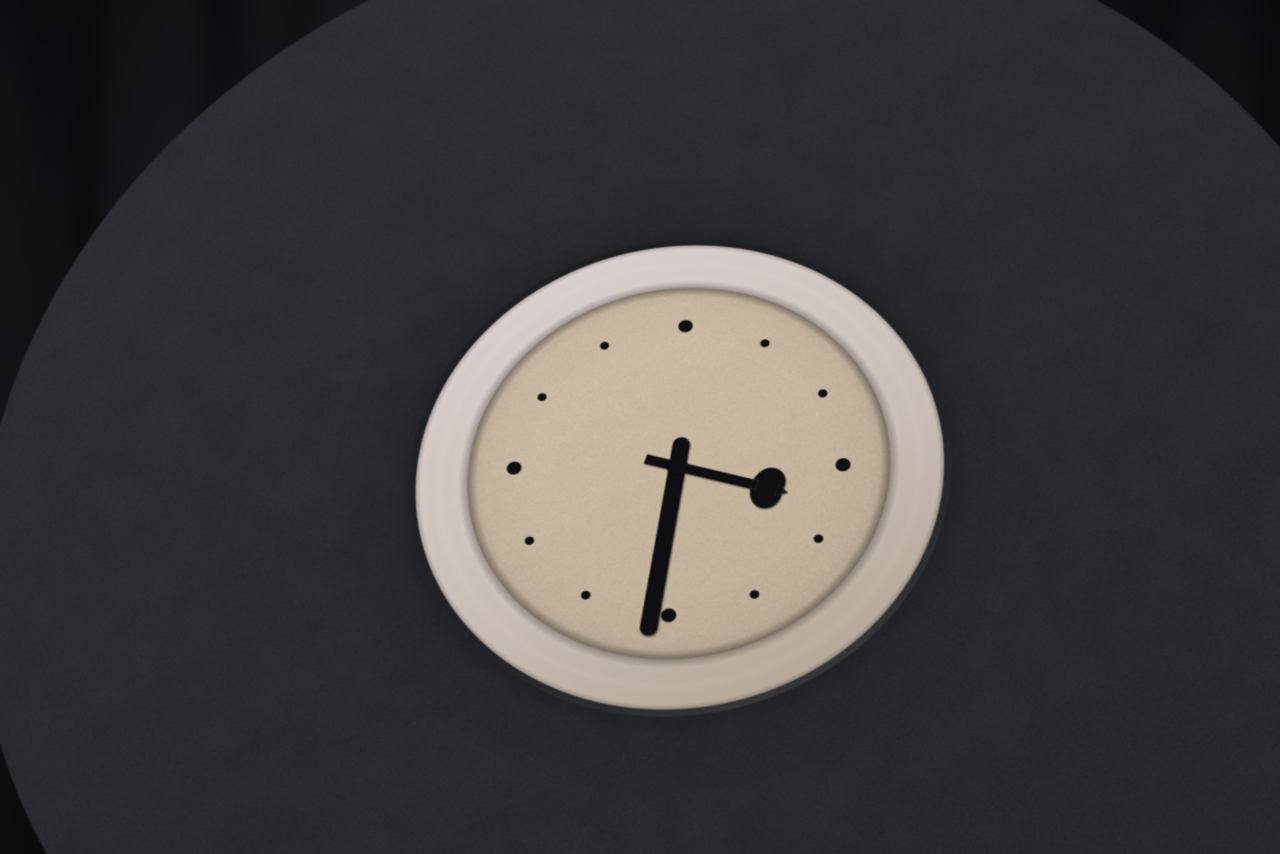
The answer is 3:31
